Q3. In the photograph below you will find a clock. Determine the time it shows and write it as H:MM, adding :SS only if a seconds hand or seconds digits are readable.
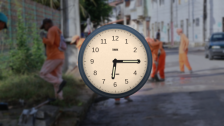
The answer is 6:15
